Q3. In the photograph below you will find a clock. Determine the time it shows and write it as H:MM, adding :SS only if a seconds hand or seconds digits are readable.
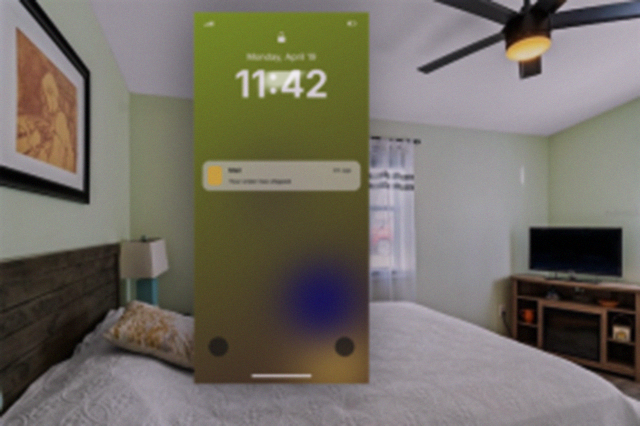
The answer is 11:42
